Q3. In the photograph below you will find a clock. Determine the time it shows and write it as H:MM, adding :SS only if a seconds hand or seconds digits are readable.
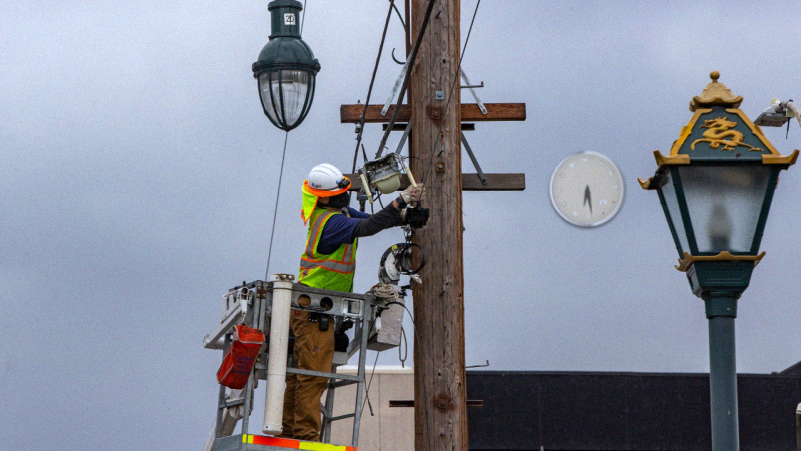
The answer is 6:29
